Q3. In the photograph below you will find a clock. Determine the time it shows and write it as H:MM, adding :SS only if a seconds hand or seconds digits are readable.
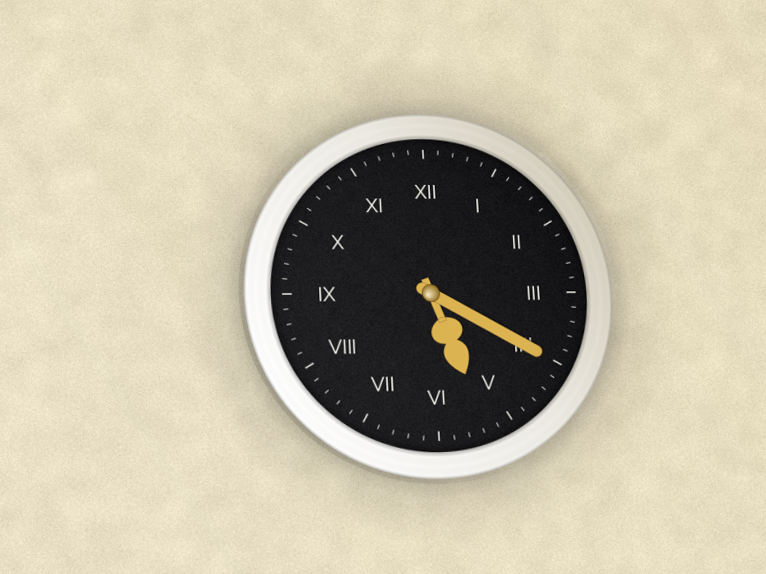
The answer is 5:20
